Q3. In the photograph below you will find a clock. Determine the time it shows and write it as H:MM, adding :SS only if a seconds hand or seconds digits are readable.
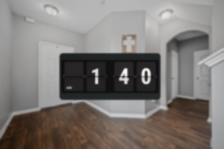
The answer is 1:40
